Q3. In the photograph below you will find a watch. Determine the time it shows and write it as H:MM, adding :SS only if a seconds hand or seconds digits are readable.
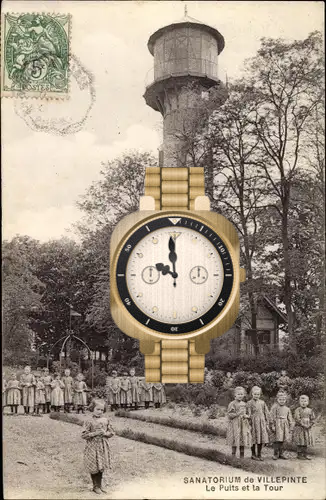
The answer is 9:59
